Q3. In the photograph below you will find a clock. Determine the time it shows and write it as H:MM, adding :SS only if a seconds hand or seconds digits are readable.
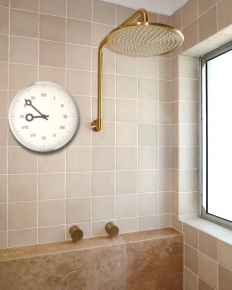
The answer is 8:52
